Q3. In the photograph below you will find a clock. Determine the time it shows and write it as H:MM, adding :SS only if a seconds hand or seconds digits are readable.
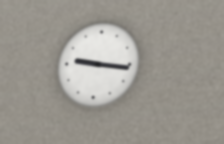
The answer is 9:16
